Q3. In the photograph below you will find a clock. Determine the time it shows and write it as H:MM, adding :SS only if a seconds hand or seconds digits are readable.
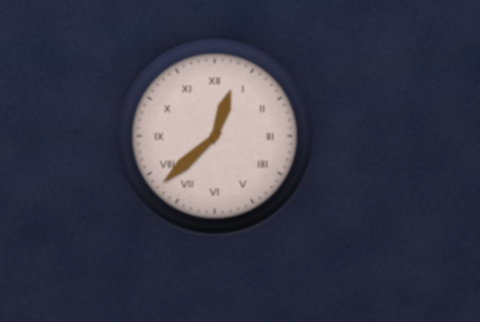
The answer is 12:38
